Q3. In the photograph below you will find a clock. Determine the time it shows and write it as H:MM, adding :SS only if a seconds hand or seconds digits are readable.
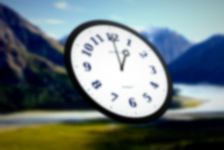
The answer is 1:00
